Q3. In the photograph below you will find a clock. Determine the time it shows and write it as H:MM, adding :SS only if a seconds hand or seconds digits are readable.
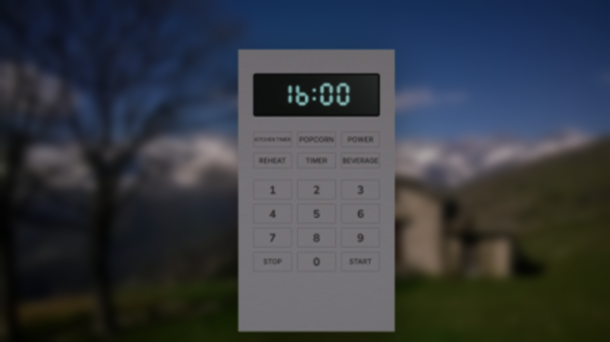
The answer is 16:00
